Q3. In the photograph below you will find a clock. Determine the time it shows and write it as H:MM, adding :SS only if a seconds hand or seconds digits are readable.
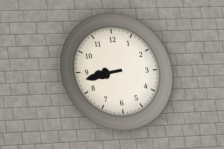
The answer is 8:43
